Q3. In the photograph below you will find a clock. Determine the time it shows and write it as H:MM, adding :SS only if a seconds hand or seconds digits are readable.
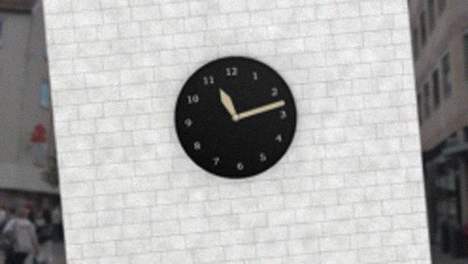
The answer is 11:13
